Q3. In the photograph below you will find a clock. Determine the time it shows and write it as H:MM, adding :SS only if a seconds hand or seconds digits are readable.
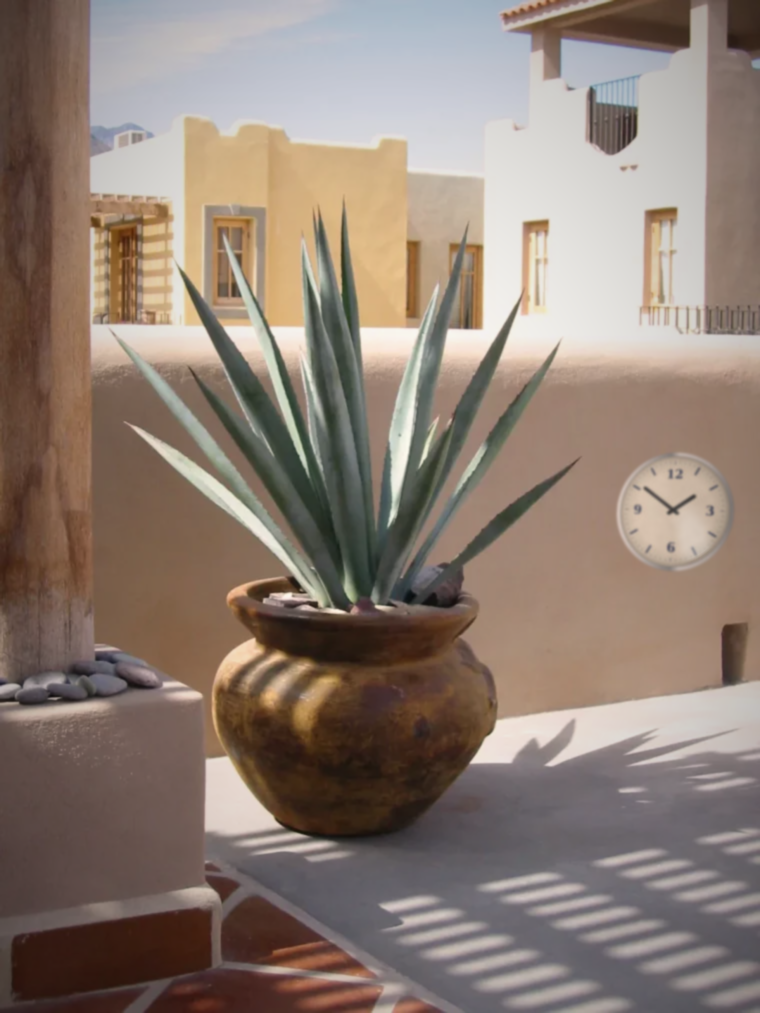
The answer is 1:51
